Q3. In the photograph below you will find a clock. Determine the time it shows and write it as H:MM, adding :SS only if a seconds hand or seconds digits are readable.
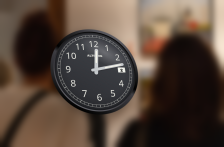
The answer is 12:13
